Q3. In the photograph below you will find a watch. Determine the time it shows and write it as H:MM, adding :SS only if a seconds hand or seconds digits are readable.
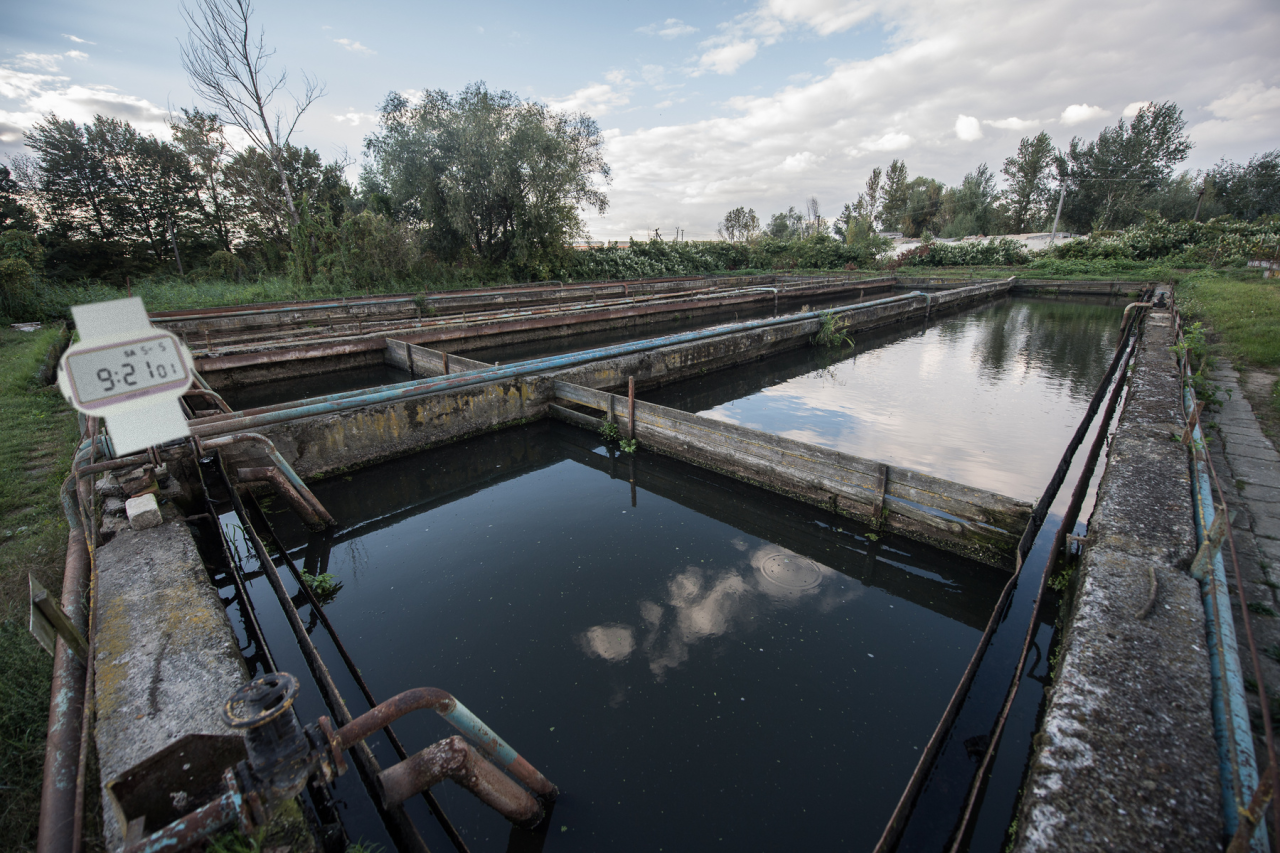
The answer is 9:21:01
